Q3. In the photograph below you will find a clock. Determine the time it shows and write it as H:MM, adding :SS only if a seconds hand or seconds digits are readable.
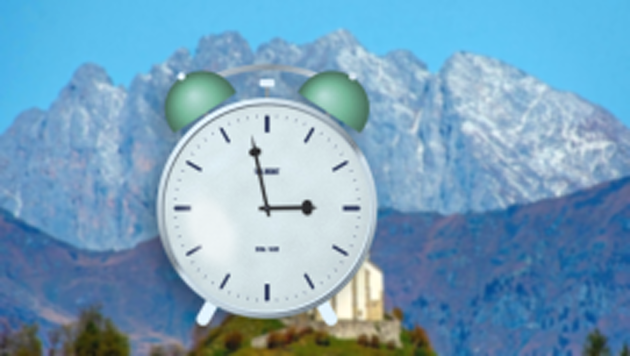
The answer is 2:58
